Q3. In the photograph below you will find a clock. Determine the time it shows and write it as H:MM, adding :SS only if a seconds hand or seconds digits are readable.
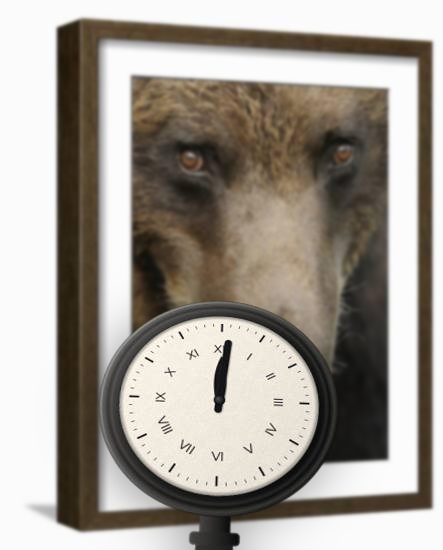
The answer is 12:01
